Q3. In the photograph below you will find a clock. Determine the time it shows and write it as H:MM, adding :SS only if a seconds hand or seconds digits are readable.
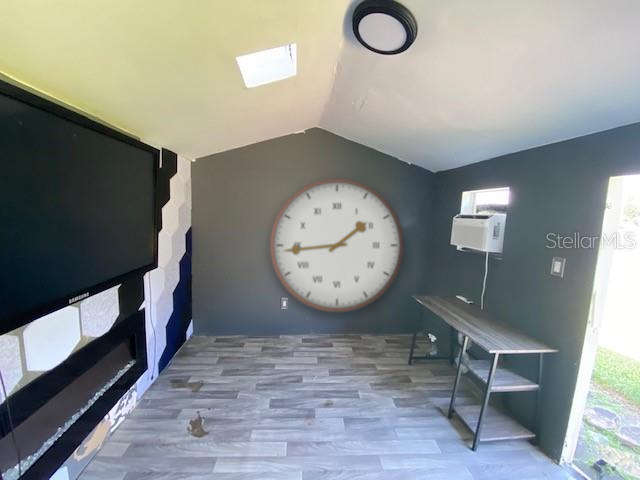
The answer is 1:44
